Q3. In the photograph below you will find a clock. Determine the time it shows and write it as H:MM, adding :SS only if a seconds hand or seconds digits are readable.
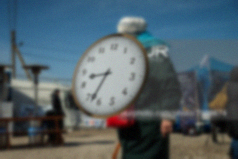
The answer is 8:33
